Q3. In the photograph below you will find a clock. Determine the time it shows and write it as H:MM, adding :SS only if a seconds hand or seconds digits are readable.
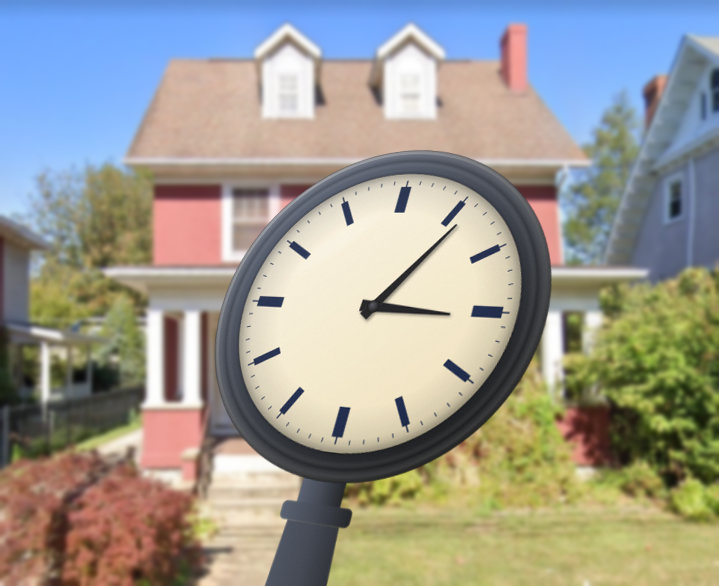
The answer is 3:06
